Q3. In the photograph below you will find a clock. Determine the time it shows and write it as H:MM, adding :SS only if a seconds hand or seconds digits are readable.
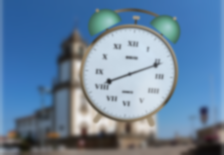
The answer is 8:11
